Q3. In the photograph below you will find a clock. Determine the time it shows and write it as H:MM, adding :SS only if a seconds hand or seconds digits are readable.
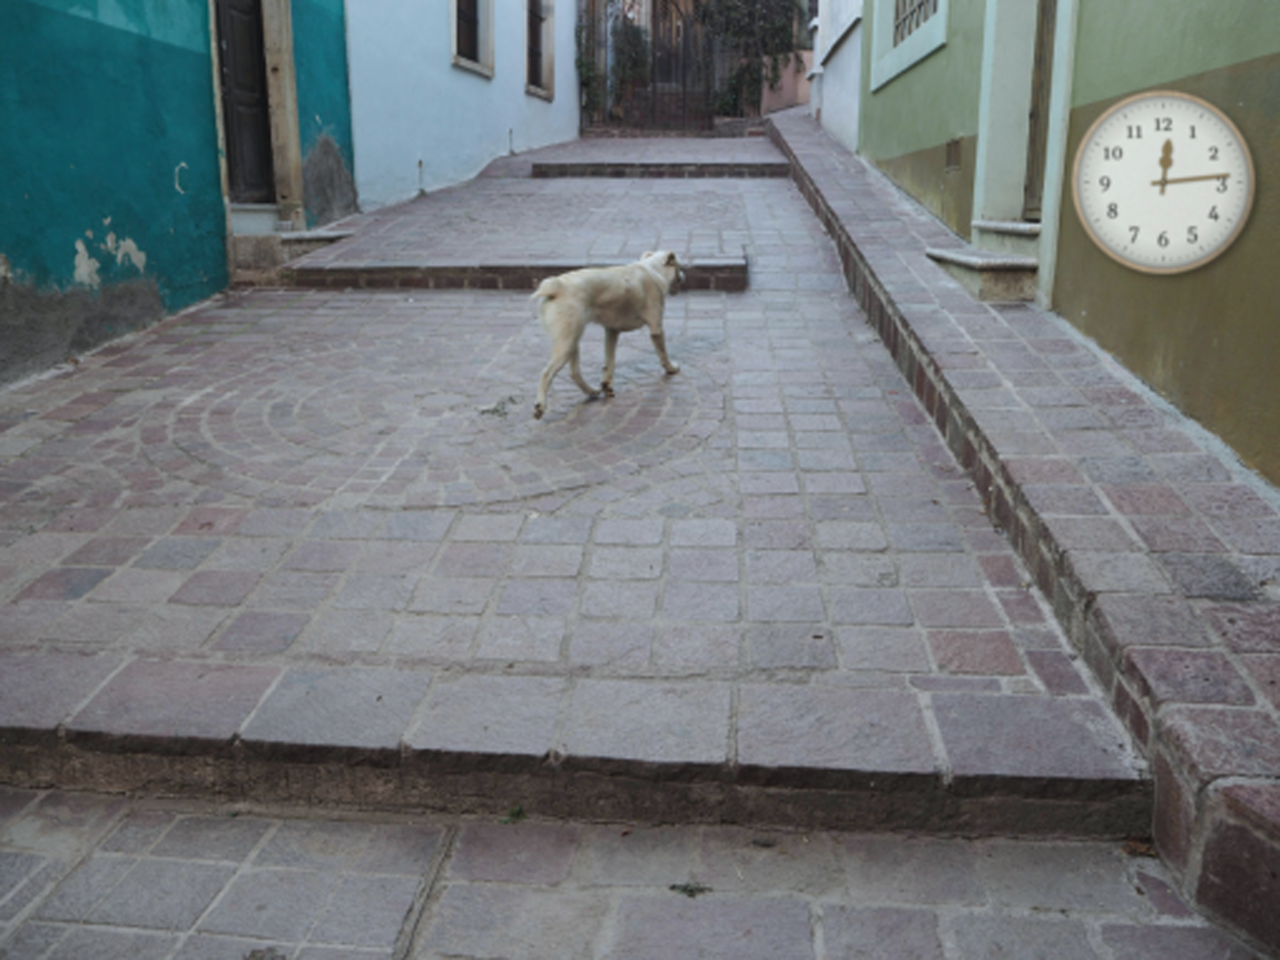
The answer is 12:14
